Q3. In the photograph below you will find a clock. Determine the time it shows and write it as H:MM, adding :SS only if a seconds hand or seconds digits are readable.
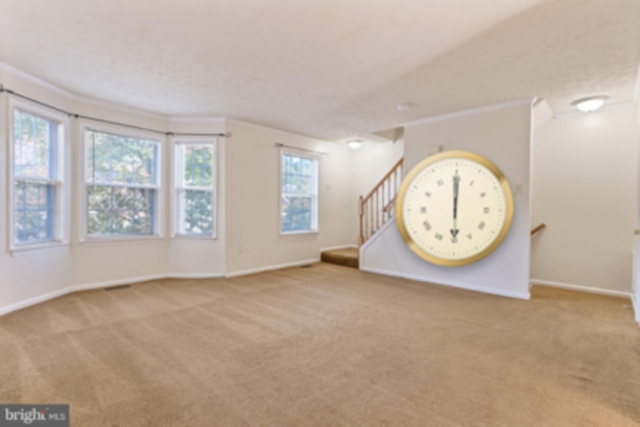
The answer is 6:00
